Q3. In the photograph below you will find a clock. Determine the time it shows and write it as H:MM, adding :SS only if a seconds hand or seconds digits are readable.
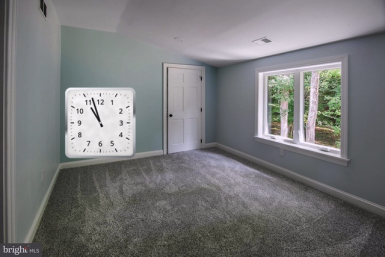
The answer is 10:57
